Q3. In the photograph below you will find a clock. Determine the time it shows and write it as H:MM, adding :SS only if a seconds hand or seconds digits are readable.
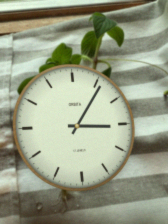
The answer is 3:06
